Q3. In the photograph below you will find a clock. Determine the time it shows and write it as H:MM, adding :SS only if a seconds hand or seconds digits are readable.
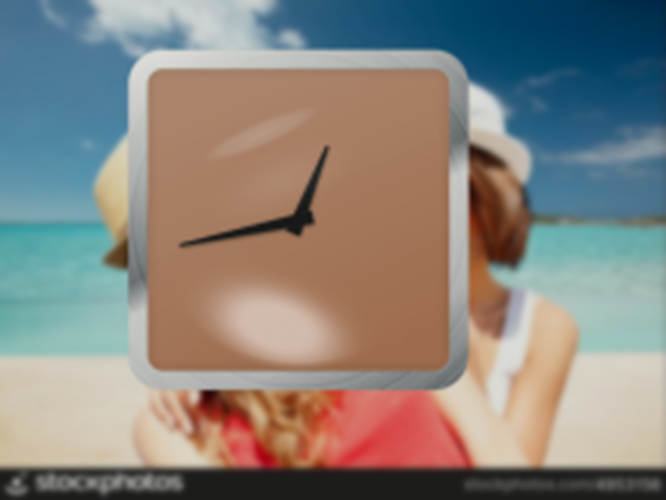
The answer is 12:43
